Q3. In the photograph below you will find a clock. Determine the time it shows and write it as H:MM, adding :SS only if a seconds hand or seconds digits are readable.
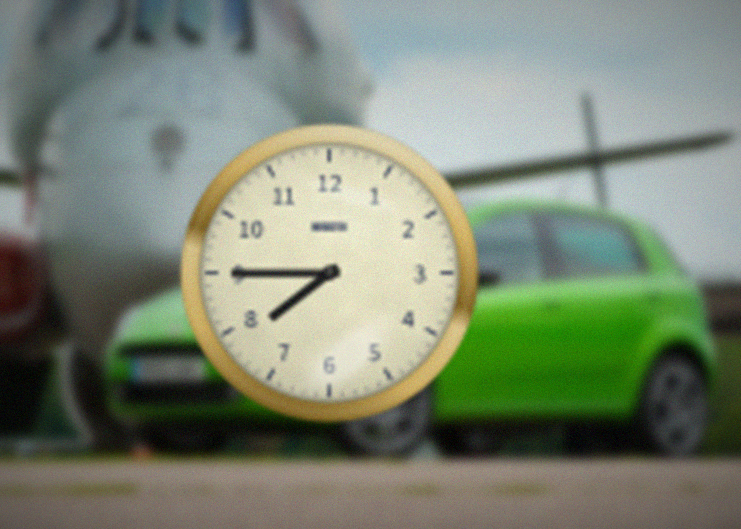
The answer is 7:45
